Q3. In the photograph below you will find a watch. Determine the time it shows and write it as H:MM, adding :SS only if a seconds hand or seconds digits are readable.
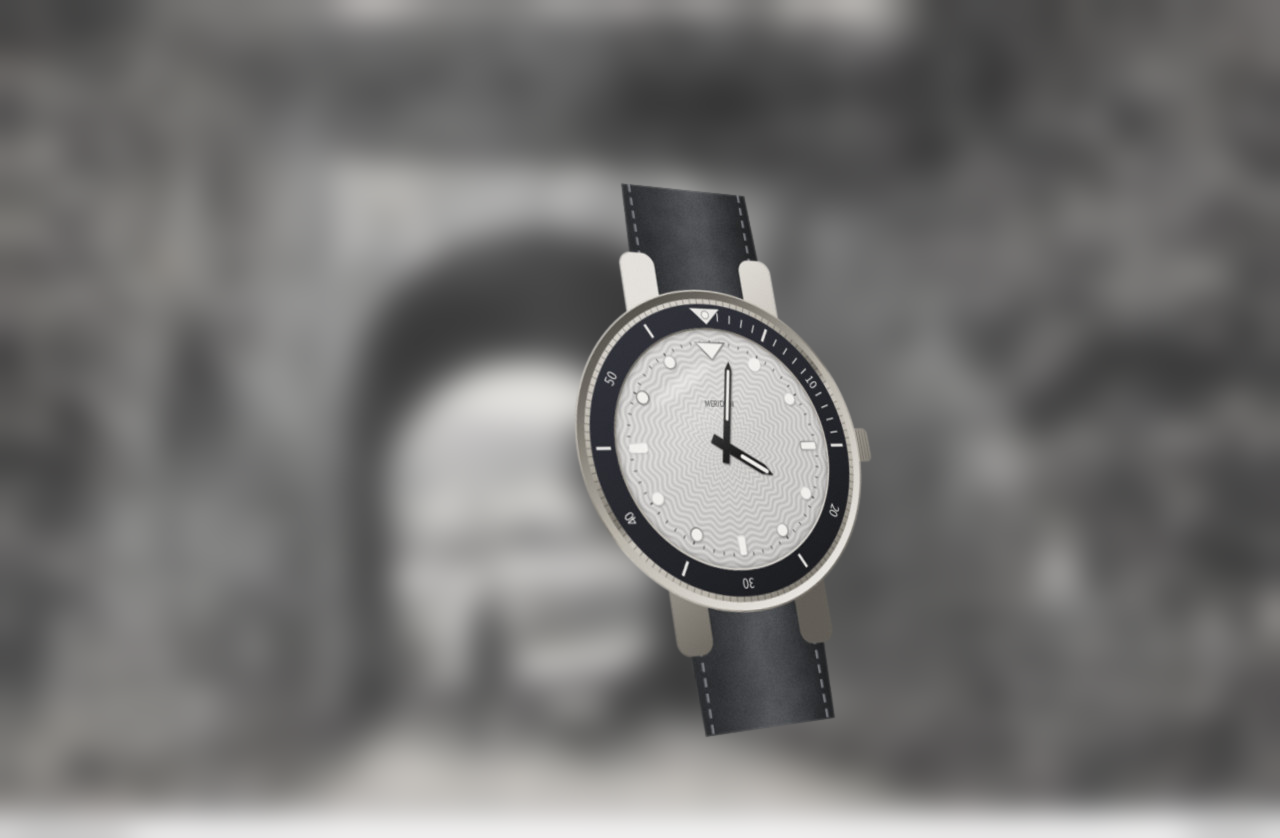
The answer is 4:02
